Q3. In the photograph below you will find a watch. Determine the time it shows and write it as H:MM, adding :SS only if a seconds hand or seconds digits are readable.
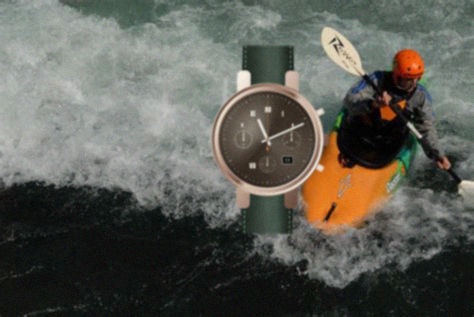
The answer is 11:11
